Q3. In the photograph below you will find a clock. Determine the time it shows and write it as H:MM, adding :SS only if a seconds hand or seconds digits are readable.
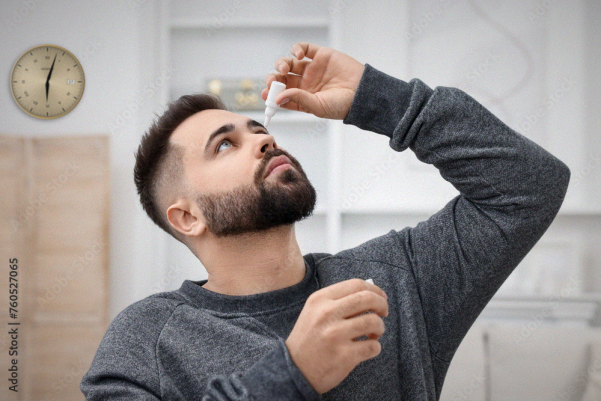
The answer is 6:03
